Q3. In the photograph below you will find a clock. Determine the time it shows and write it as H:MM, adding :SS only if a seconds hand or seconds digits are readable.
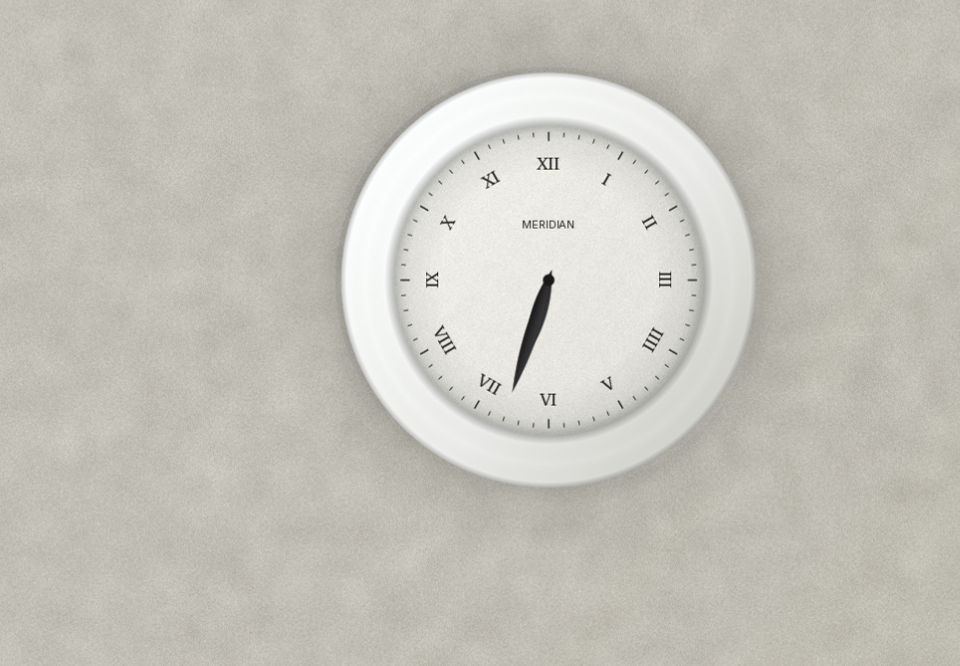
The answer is 6:33
